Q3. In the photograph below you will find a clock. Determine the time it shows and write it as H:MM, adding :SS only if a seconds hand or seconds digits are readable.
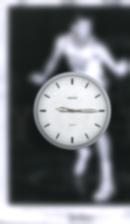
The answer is 9:15
